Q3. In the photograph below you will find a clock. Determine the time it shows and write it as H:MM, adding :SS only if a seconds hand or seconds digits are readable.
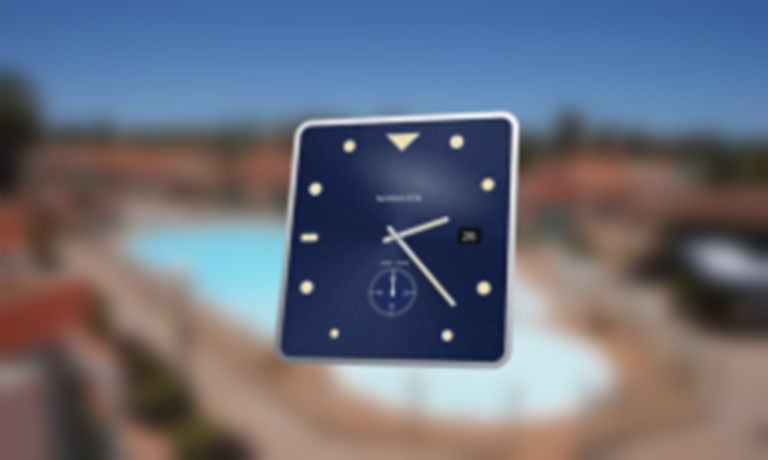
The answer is 2:23
